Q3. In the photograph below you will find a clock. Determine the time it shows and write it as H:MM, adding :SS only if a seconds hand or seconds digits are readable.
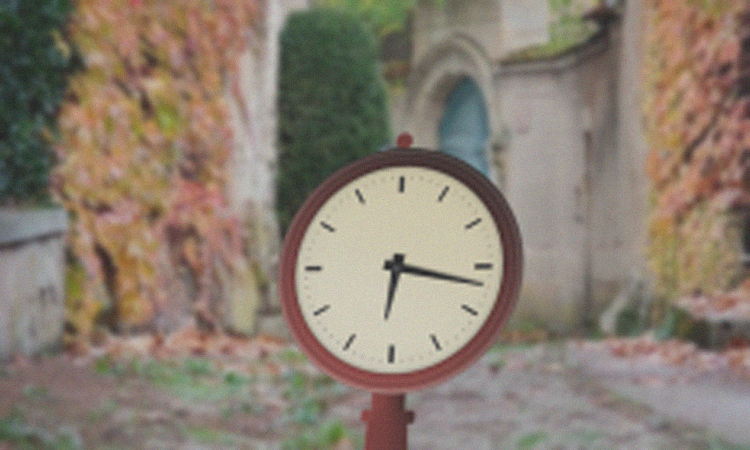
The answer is 6:17
